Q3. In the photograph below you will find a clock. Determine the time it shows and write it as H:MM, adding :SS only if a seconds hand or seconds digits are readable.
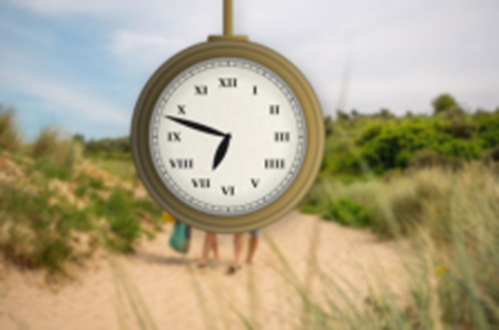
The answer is 6:48
